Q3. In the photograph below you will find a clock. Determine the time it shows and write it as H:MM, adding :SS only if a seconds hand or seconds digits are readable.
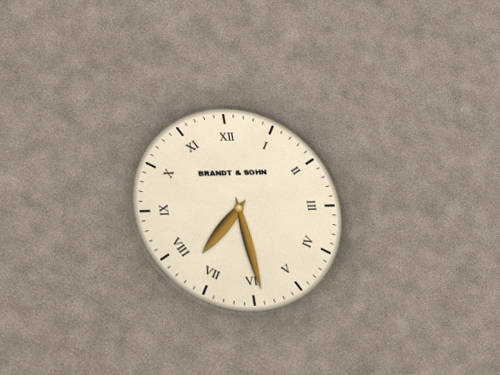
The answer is 7:29
